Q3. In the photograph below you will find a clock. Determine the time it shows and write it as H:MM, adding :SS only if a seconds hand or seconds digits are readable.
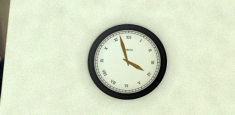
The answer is 3:57
